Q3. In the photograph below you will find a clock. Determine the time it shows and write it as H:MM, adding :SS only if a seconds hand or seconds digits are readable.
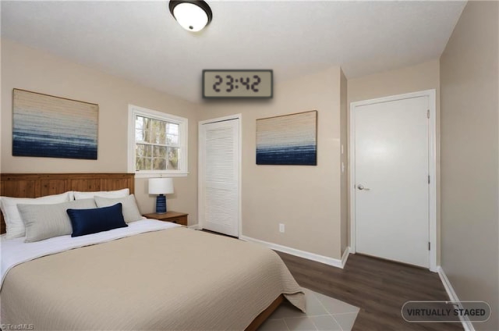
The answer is 23:42
